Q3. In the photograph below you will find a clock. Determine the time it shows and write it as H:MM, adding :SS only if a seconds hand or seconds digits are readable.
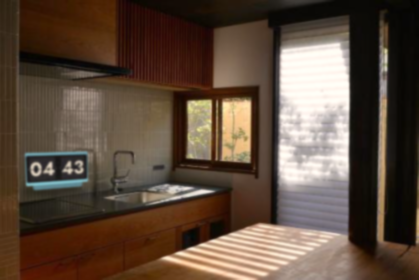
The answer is 4:43
